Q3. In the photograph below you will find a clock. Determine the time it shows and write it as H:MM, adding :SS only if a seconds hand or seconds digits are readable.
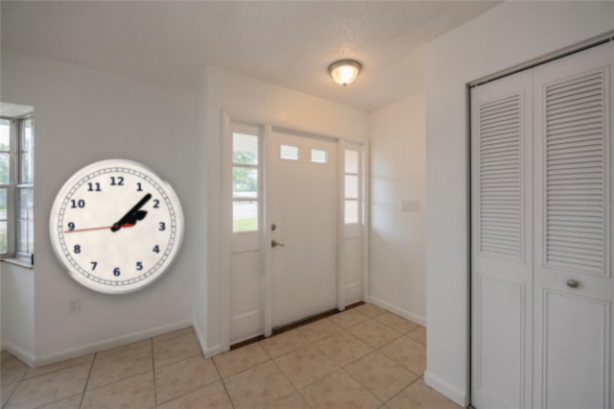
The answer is 2:07:44
